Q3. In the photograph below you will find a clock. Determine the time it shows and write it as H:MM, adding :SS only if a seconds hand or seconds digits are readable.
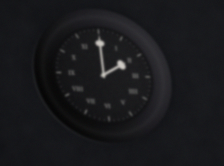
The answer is 2:00
